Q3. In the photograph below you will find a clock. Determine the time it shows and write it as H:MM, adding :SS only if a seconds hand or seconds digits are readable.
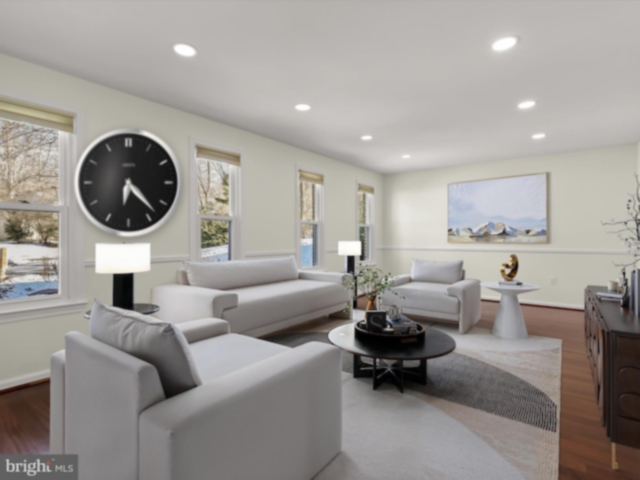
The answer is 6:23
